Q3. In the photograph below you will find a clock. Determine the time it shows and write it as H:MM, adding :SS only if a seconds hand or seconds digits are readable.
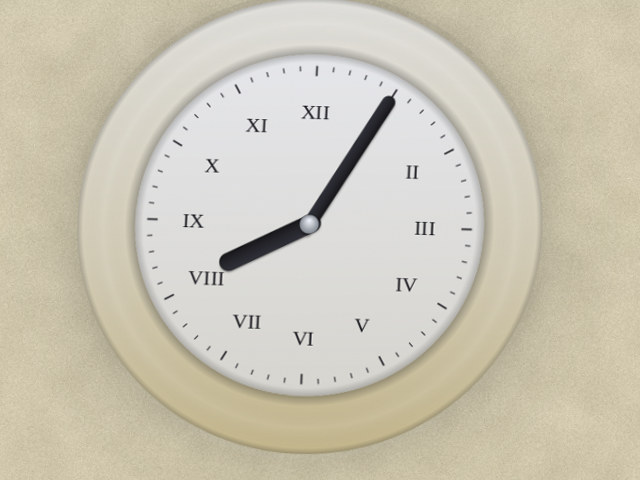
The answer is 8:05
